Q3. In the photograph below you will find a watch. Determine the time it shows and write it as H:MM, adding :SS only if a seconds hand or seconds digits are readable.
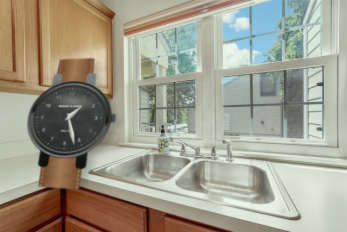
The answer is 1:27
